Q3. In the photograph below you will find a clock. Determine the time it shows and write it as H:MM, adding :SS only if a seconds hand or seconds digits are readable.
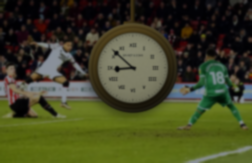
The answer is 8:52
